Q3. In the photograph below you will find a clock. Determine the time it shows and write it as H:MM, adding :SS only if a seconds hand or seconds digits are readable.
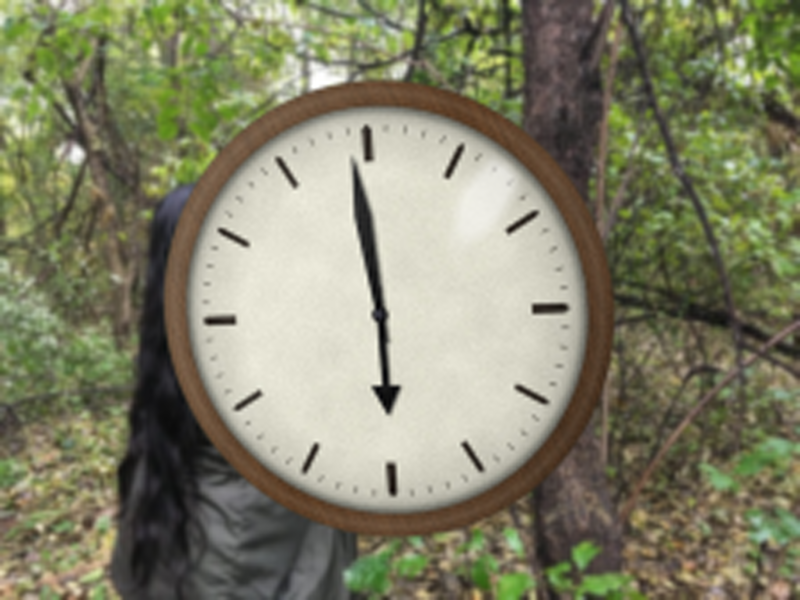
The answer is 5:59
